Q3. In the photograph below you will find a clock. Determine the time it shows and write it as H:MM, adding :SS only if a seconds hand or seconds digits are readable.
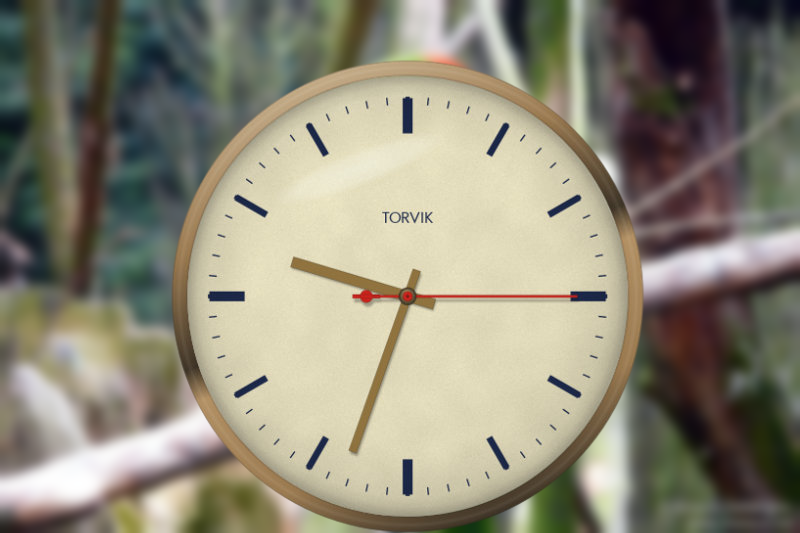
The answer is 9:33:15
